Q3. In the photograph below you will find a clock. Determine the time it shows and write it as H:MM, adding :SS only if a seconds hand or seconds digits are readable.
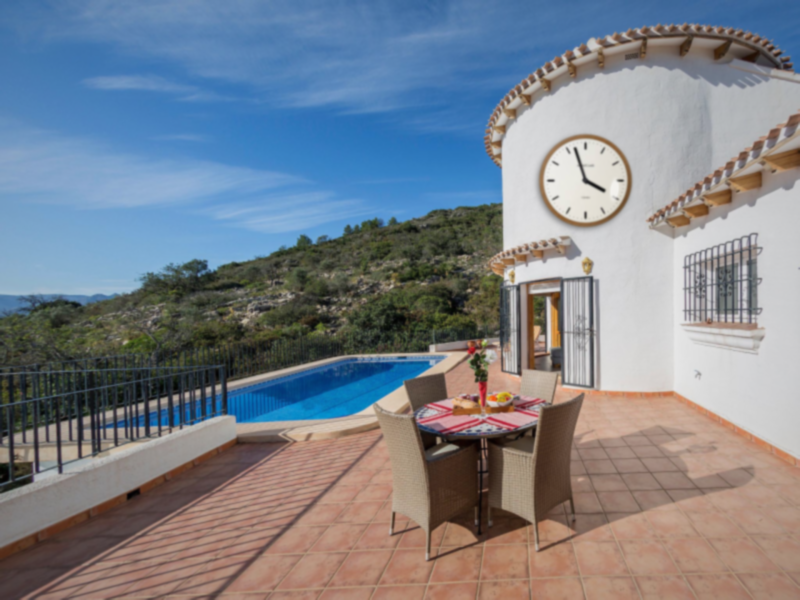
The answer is 3:57
